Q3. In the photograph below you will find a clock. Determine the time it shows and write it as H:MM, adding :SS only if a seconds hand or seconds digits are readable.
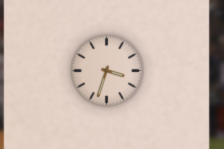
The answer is 3:33
